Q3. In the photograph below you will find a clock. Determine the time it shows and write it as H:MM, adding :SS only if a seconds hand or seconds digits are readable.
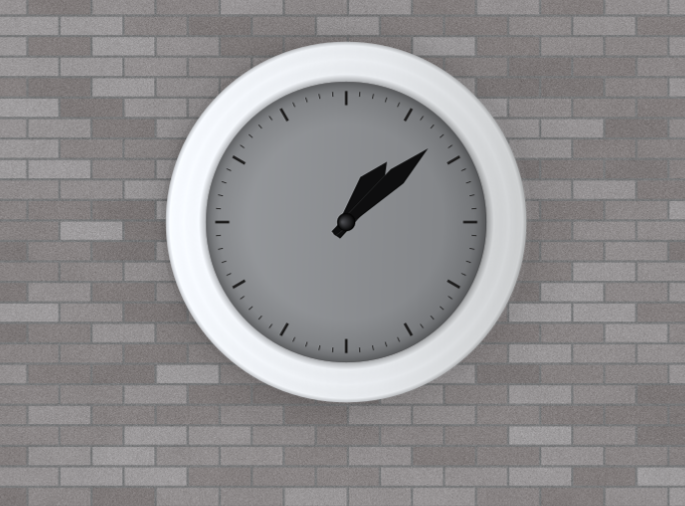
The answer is 1:08
